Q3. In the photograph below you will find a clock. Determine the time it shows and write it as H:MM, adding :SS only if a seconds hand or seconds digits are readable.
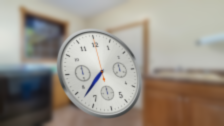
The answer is 7:38
